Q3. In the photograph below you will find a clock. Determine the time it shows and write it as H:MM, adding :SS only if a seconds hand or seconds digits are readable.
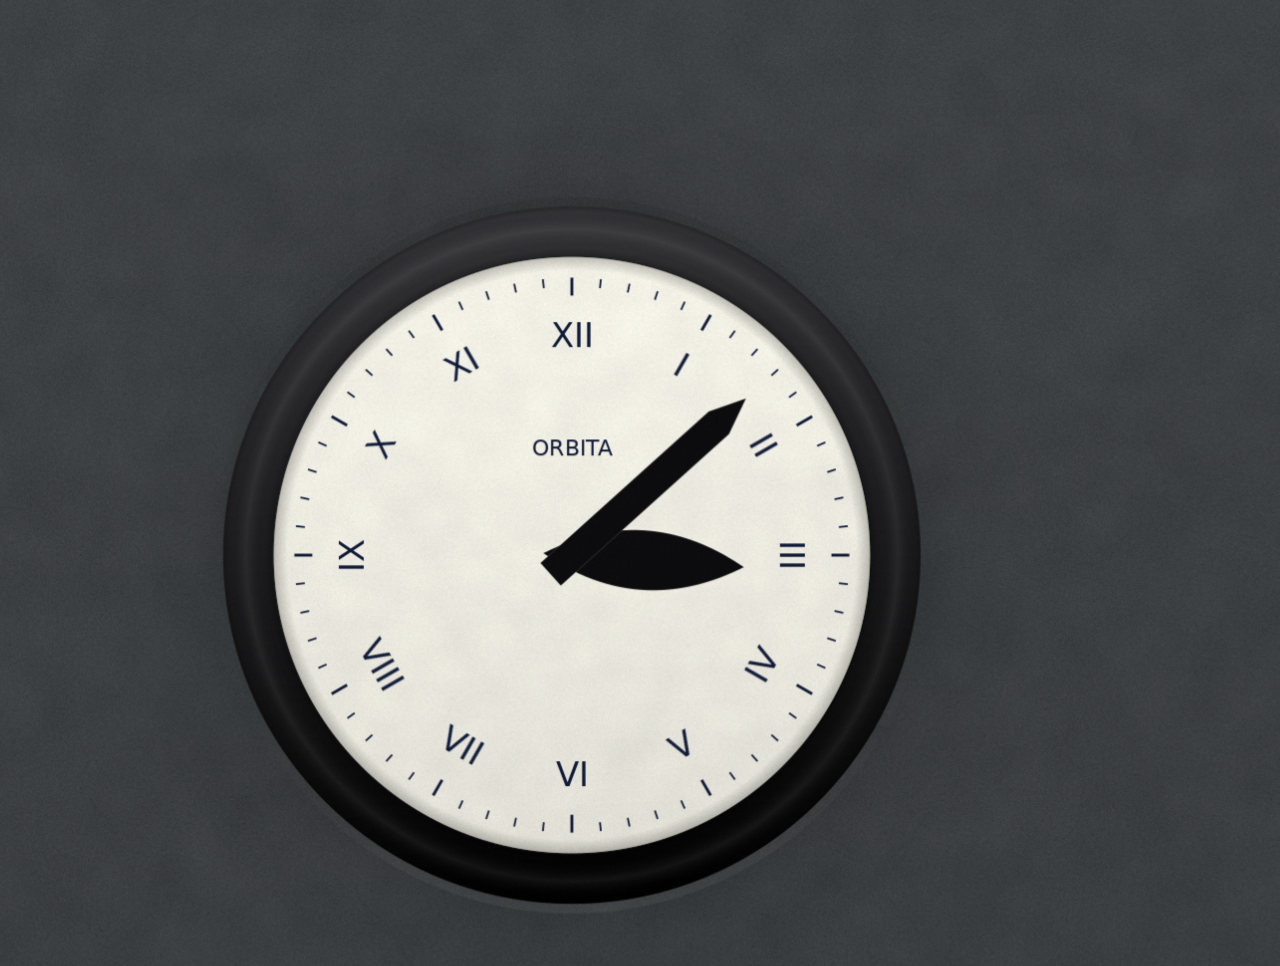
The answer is 3:08
